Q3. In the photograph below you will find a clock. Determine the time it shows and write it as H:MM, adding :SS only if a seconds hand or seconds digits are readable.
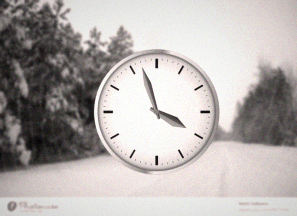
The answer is 3:57
